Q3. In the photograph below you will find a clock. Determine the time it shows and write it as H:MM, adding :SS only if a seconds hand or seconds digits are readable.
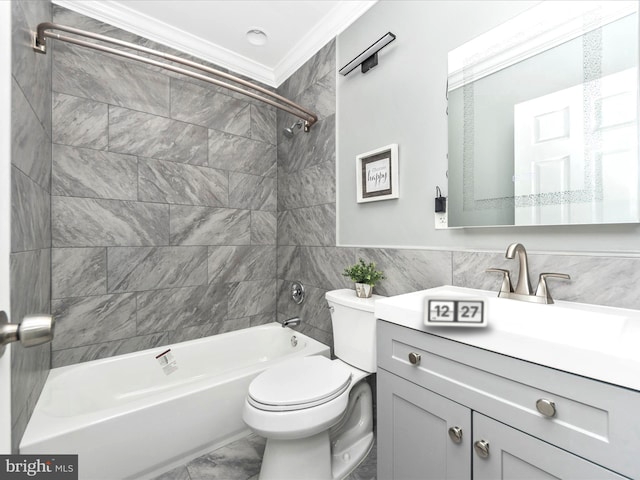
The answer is 12:27
